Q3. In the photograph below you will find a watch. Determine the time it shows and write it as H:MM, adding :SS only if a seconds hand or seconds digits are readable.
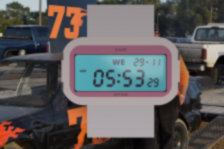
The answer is 5:53
